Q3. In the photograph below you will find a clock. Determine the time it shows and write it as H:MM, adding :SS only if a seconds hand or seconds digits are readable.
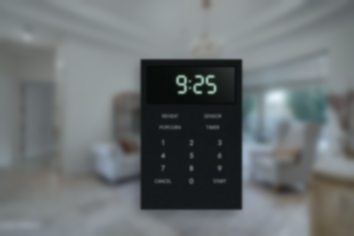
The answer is 9:25
